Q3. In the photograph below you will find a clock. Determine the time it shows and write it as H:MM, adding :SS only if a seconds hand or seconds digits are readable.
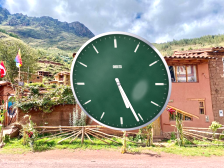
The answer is 5:26
